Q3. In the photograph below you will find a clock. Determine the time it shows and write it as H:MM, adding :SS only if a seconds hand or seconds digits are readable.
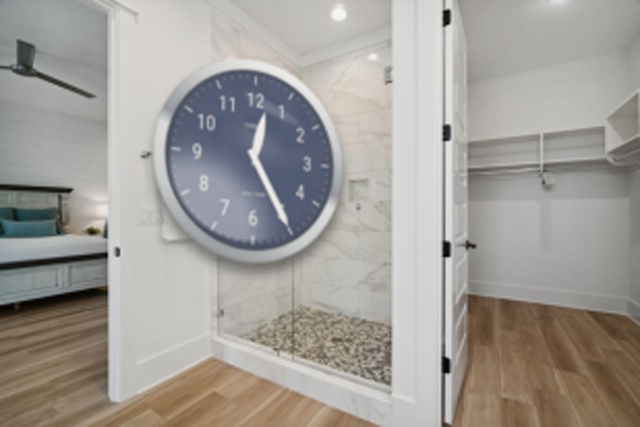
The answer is 12:25
